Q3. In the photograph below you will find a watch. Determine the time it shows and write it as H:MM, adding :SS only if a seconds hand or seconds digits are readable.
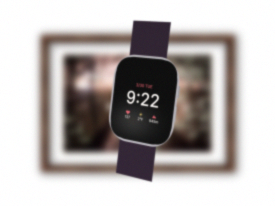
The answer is 9:22
